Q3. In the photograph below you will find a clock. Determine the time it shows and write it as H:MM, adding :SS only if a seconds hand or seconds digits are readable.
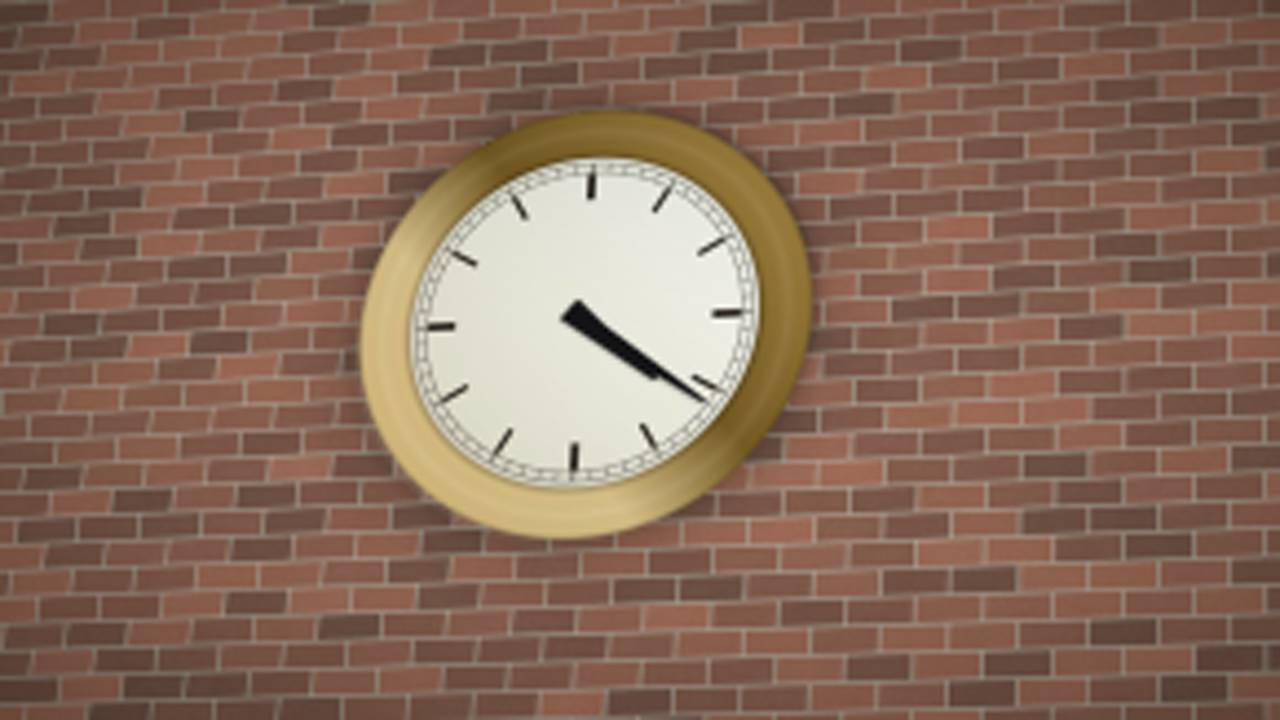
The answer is 4:21
